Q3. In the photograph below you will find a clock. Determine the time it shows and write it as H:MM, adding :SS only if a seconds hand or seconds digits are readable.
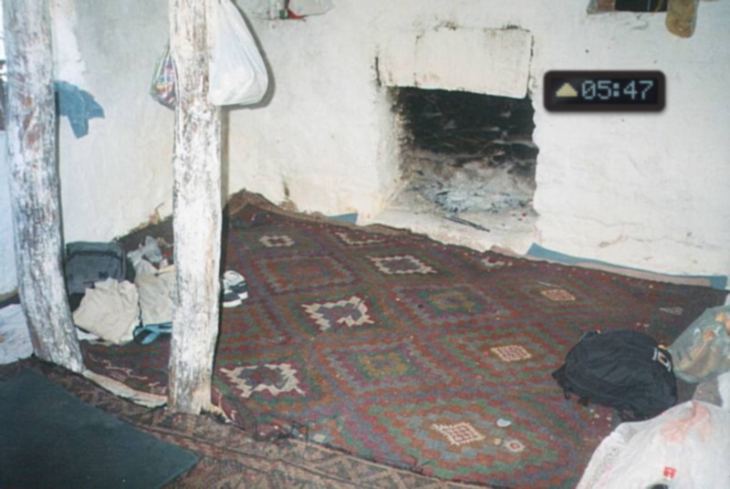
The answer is 5:47
